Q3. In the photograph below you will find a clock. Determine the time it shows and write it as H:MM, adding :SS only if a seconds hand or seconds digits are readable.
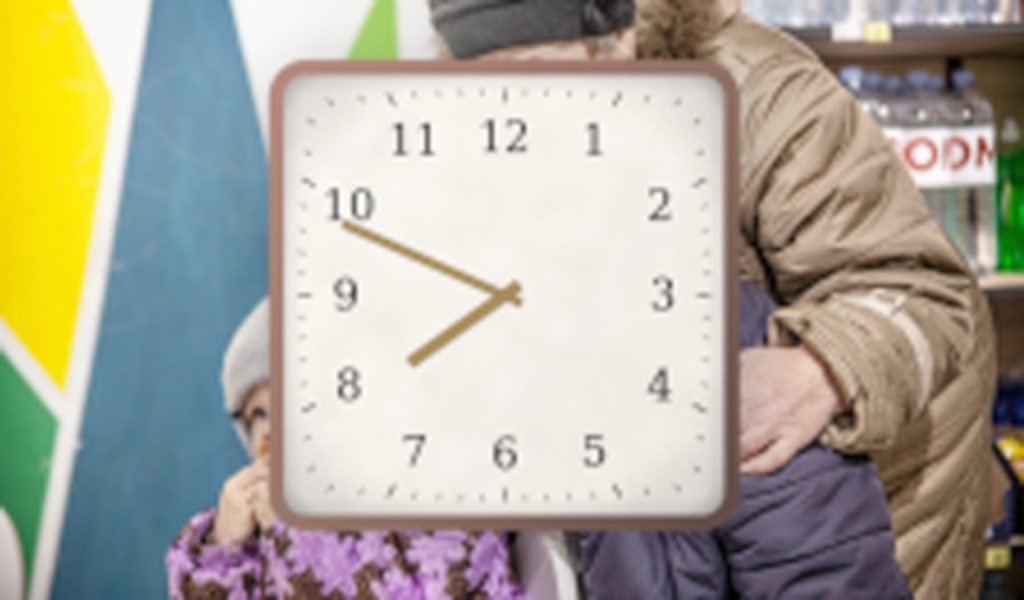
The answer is 7:49
